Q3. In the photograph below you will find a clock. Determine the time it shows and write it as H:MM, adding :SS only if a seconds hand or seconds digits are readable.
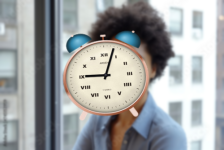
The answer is 9:03
